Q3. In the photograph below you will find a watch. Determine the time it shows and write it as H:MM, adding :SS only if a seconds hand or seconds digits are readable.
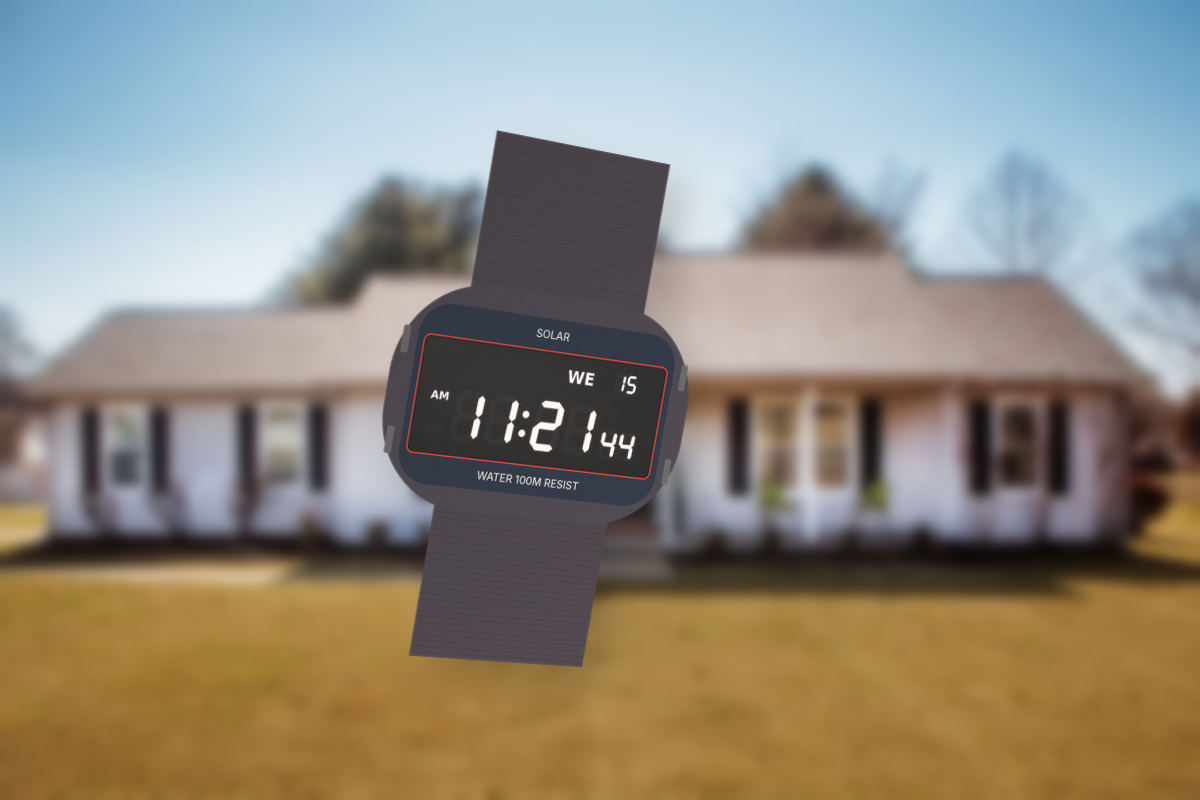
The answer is 11:21:44
